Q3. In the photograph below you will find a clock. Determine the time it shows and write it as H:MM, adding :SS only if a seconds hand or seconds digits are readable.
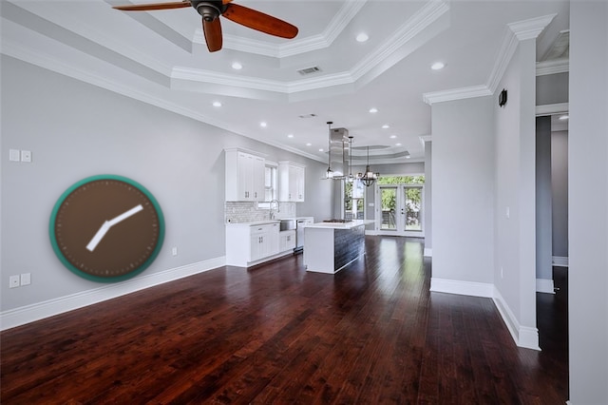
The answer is 7:10
